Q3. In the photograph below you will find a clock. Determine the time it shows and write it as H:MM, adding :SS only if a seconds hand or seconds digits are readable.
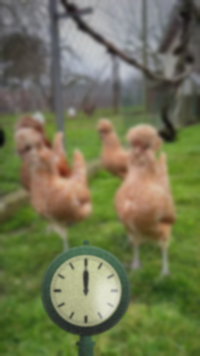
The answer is 12:00
